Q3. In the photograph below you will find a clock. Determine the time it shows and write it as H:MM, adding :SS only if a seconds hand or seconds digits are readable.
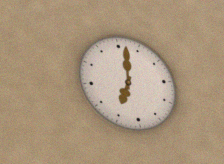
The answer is 7:02
